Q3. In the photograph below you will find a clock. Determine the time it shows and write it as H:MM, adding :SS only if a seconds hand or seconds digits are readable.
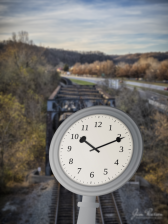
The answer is 10:11
